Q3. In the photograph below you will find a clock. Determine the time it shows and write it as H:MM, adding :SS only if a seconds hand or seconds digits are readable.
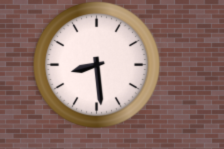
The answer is 8:29
